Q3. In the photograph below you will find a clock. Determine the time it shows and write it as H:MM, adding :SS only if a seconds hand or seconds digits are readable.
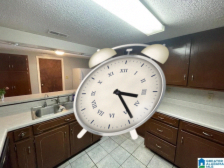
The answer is 3:24
